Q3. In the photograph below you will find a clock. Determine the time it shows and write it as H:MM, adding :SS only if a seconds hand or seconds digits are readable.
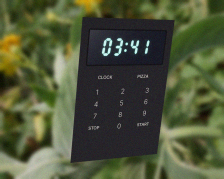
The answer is 3:41
